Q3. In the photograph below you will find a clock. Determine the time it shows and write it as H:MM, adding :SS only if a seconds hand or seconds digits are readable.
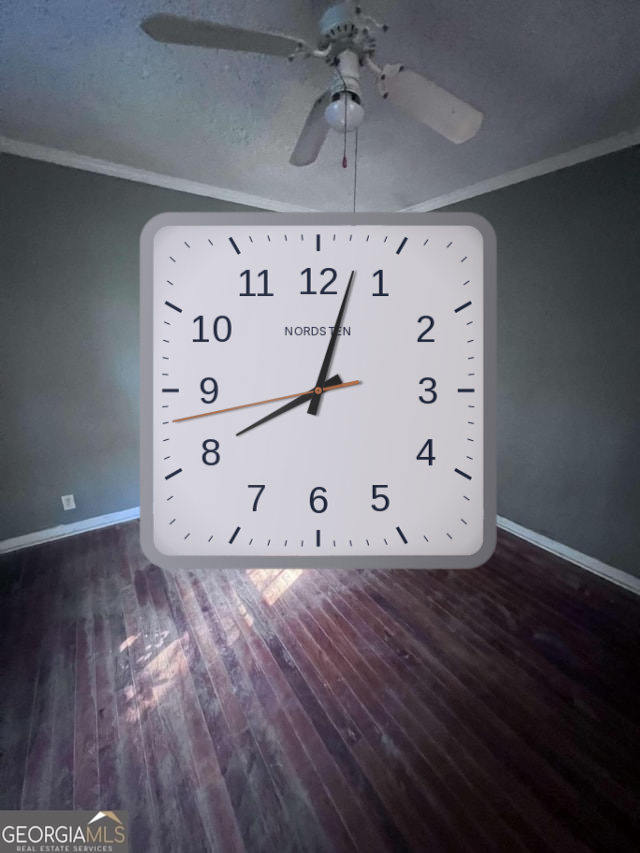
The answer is 8:02:43
